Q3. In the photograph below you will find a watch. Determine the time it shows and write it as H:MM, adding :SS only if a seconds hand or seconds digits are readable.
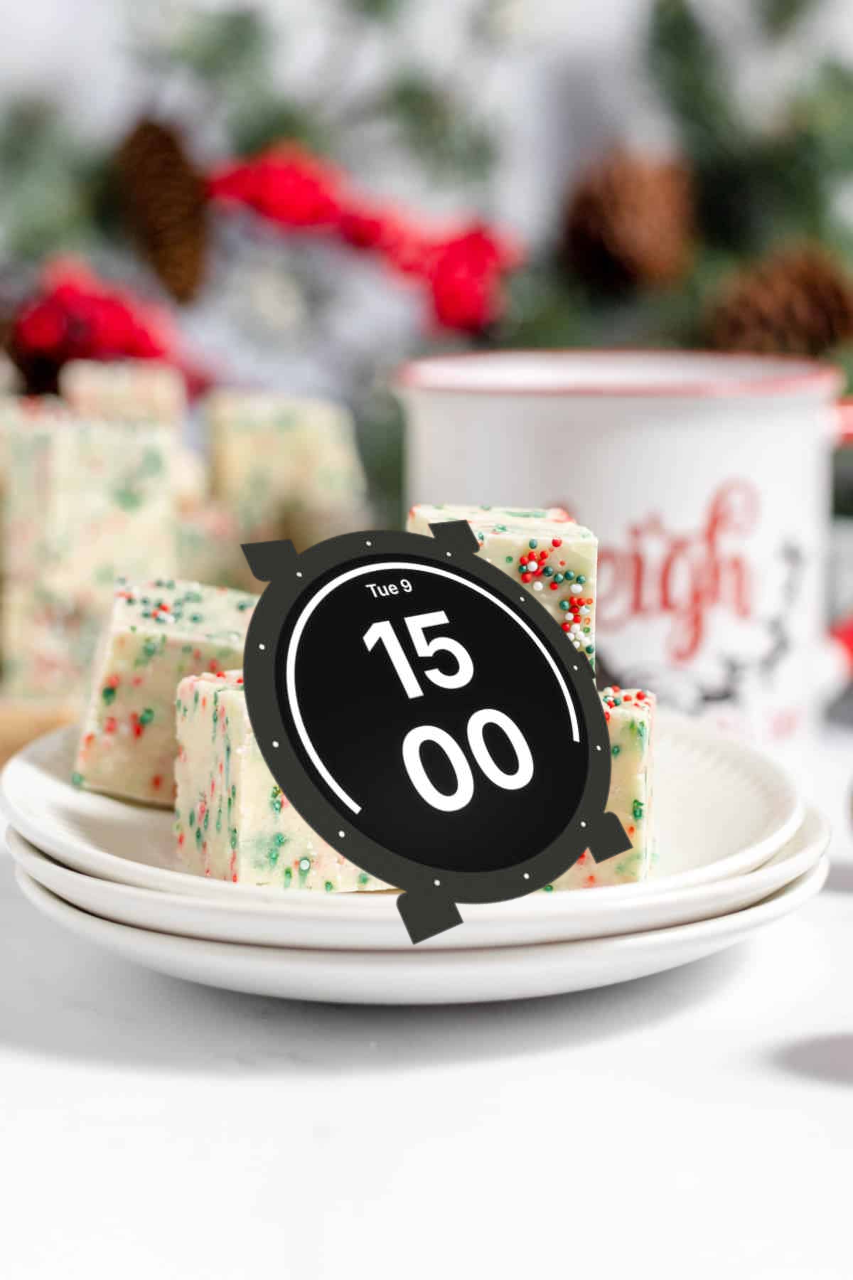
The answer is 15:00
